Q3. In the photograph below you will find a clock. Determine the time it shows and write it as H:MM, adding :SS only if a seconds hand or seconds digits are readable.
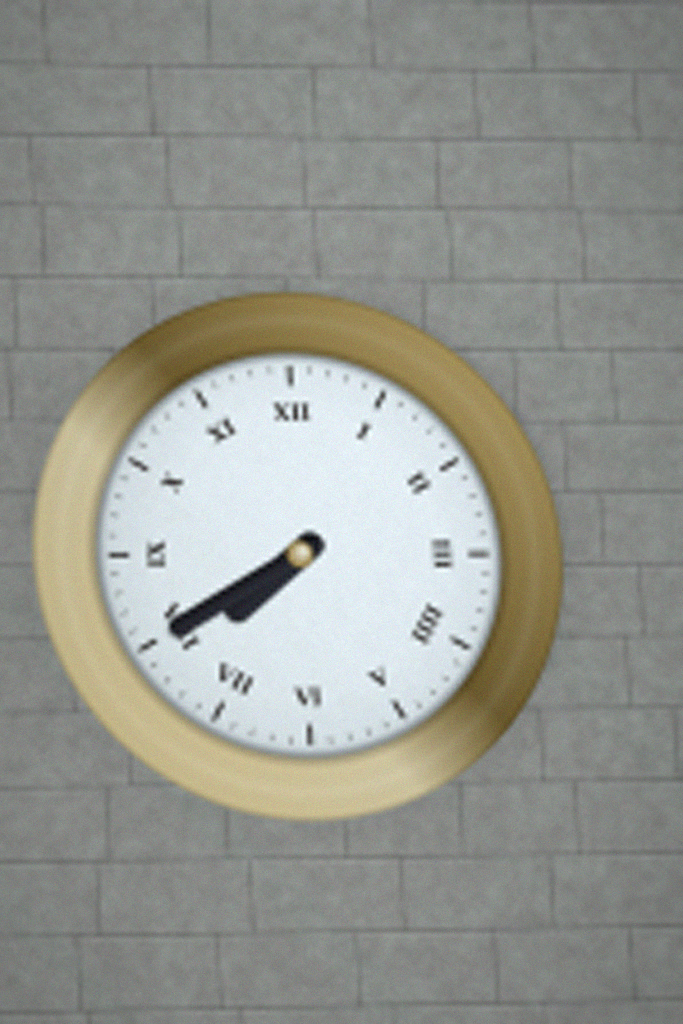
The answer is 7:40
